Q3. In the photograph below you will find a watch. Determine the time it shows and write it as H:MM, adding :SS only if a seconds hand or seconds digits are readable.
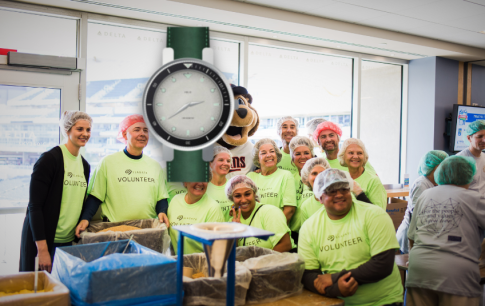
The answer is 2:39
